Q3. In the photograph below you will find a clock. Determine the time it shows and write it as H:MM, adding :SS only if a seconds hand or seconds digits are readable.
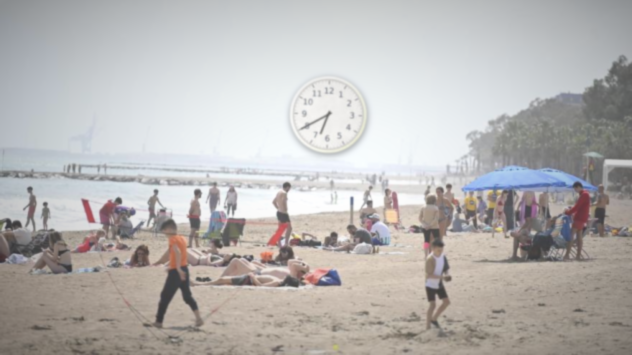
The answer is 6:40
